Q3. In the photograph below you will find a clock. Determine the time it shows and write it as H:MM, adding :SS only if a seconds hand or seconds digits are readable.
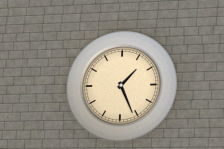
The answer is 1:26
